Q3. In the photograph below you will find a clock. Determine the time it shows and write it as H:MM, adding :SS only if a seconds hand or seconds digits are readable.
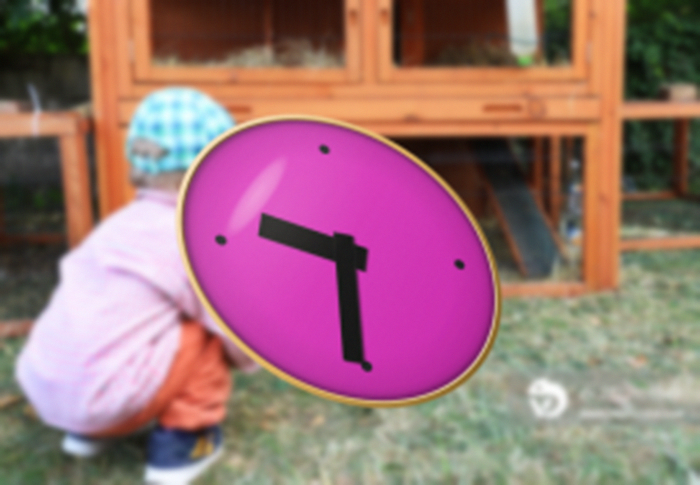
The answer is 9:31
